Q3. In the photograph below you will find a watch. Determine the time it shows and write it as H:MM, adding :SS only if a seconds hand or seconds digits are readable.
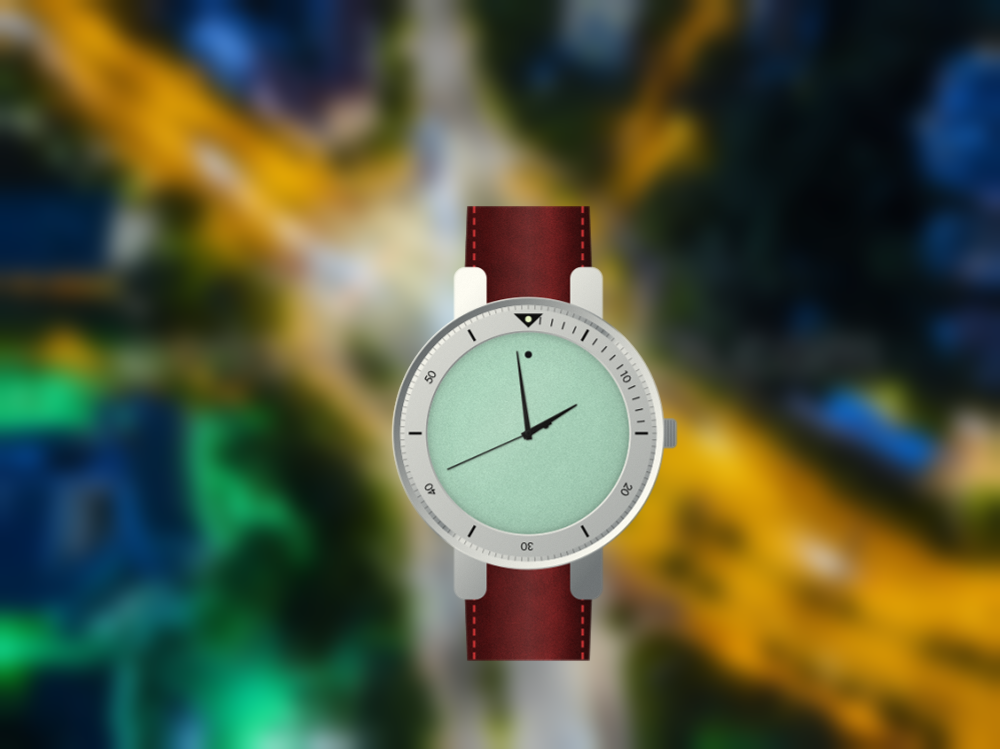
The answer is 1:58:41
